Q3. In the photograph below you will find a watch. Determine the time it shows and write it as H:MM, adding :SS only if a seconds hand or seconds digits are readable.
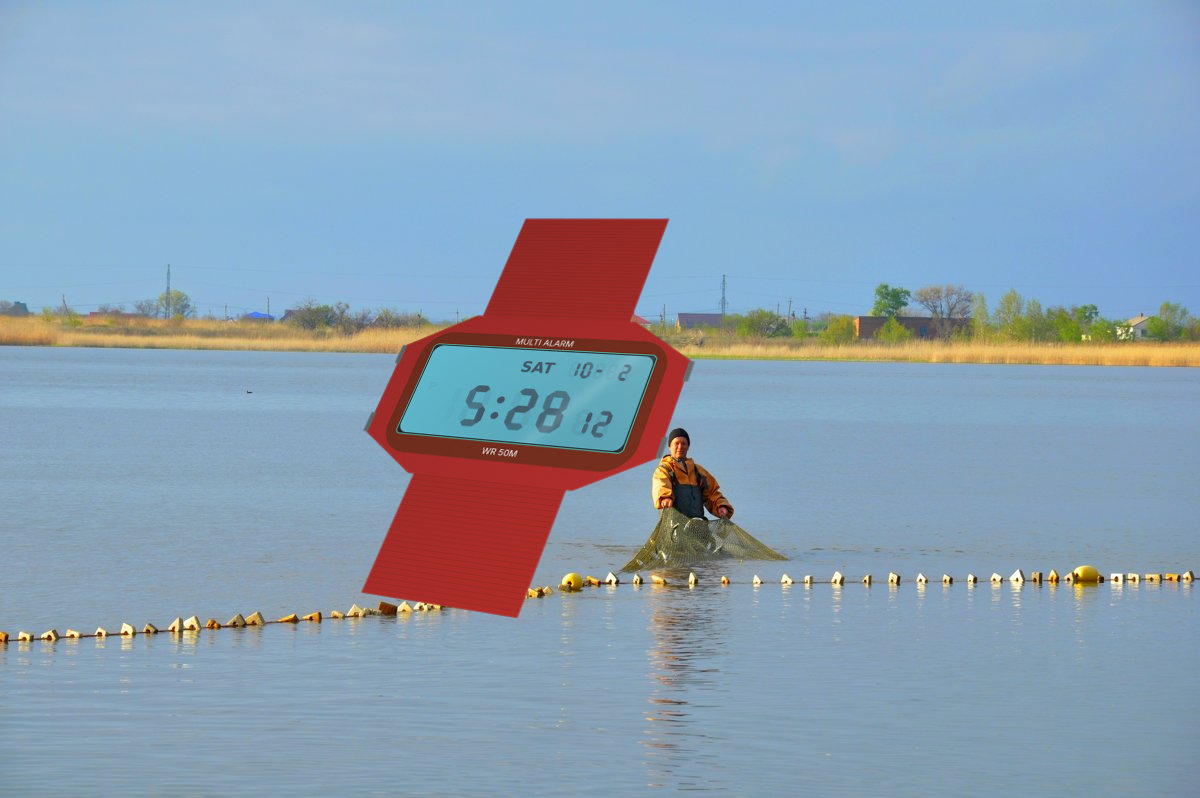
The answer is 5:28:12
